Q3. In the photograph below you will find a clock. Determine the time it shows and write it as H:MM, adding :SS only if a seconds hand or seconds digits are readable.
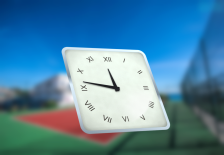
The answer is 11:47
